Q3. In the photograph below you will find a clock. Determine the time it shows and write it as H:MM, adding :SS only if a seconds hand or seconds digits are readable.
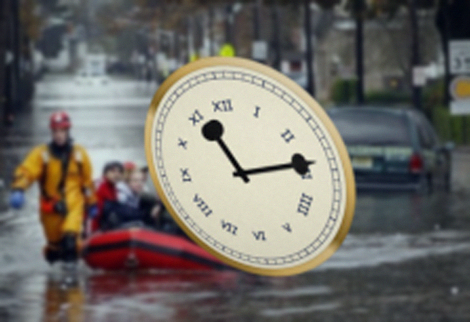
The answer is 11:14
